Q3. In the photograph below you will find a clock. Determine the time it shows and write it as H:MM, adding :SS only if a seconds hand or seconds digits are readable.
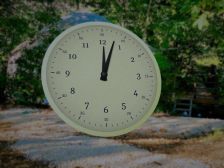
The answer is 12:03
